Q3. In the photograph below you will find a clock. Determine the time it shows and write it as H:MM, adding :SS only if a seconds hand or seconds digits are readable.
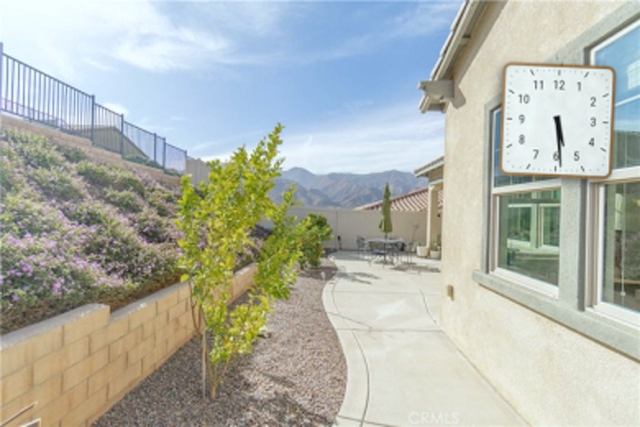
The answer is 5:29
